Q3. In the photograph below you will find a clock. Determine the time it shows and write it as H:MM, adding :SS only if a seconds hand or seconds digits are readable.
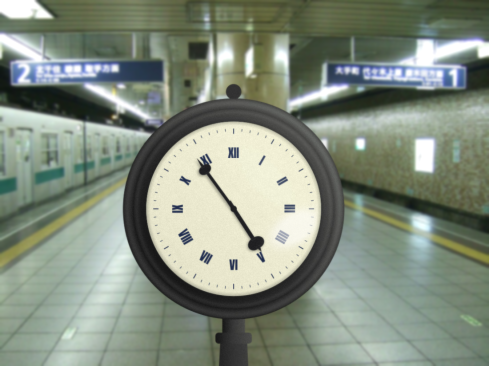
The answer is 4:54
